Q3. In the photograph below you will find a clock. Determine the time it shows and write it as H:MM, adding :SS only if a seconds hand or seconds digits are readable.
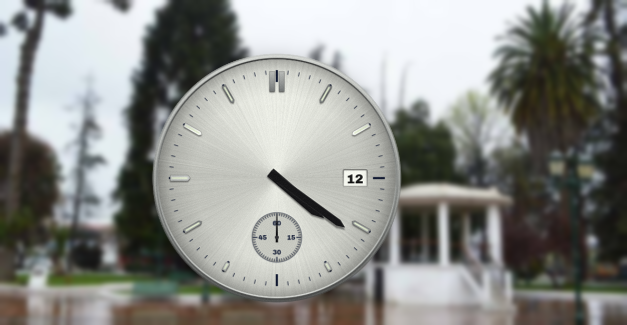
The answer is 4:21
